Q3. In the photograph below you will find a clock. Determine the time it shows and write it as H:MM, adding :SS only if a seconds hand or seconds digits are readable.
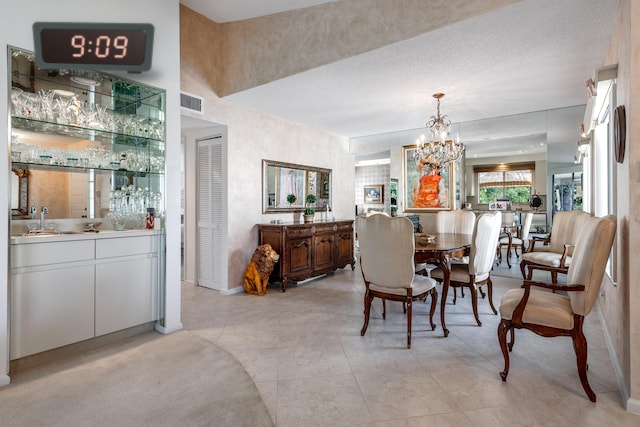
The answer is 9:09
